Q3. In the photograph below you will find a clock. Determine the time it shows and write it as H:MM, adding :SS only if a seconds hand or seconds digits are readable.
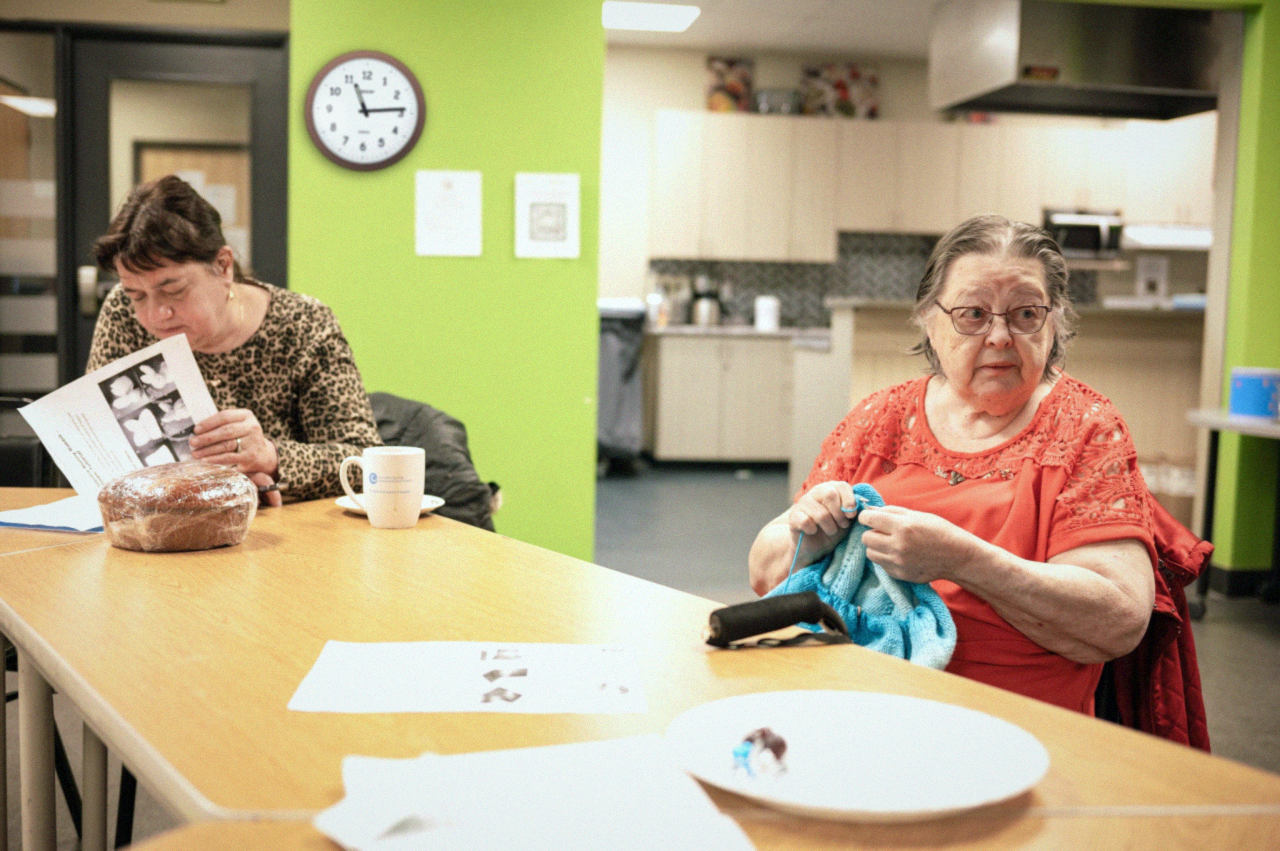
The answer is 11:14
